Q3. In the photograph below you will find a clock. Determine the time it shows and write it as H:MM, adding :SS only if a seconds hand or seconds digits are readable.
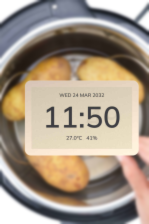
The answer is 11:50
